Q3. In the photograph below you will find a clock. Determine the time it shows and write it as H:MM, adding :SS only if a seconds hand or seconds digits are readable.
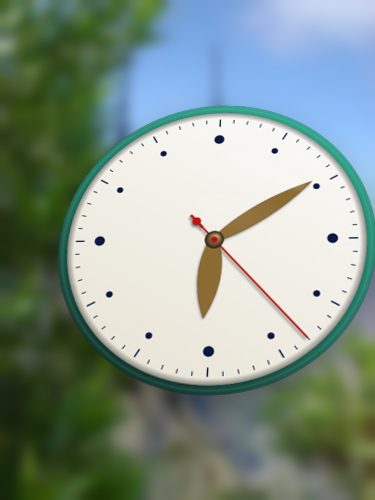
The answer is 6:09:23
